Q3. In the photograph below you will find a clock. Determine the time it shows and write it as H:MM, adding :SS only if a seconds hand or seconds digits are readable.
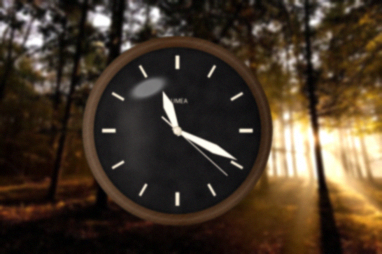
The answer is 11:19:22
